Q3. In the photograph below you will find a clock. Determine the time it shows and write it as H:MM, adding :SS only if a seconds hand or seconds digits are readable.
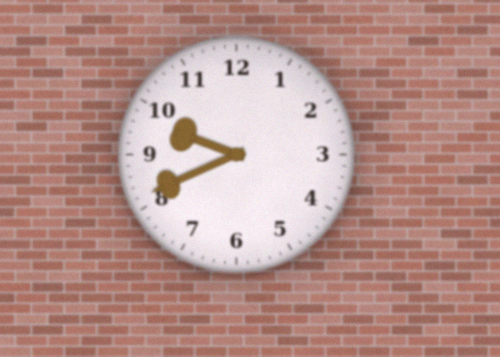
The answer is 9:41
